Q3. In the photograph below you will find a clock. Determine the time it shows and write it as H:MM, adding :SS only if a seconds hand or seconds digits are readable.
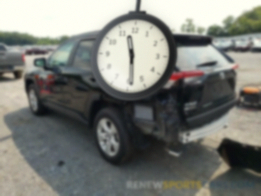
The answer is 11:29
